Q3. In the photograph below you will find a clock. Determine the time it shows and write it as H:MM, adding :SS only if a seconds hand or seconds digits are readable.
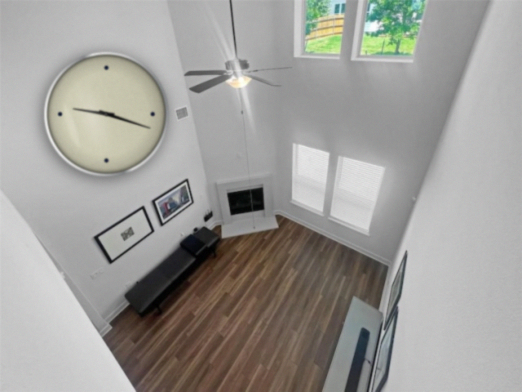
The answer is 9:18
